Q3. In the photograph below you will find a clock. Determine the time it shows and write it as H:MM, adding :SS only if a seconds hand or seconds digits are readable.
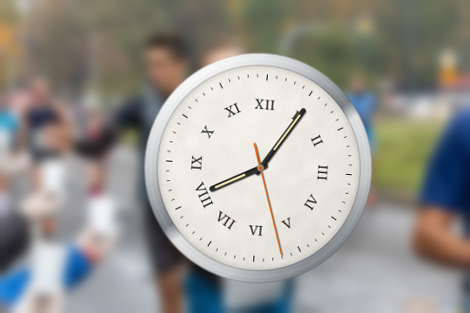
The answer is 8:05:27
